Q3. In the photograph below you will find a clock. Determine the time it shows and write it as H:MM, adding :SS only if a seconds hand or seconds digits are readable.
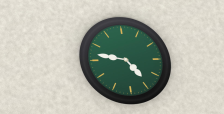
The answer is 4:47
